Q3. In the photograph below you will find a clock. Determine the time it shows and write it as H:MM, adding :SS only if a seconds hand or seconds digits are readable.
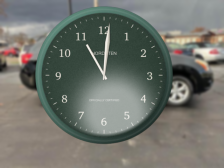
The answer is 11:01
